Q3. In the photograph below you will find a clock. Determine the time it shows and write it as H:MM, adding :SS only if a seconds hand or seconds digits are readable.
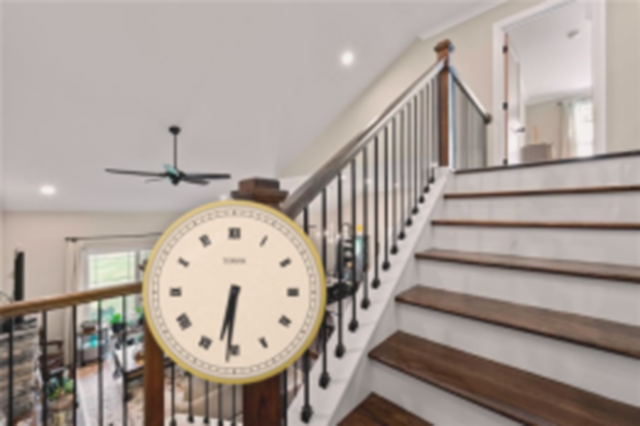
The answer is 6:31
